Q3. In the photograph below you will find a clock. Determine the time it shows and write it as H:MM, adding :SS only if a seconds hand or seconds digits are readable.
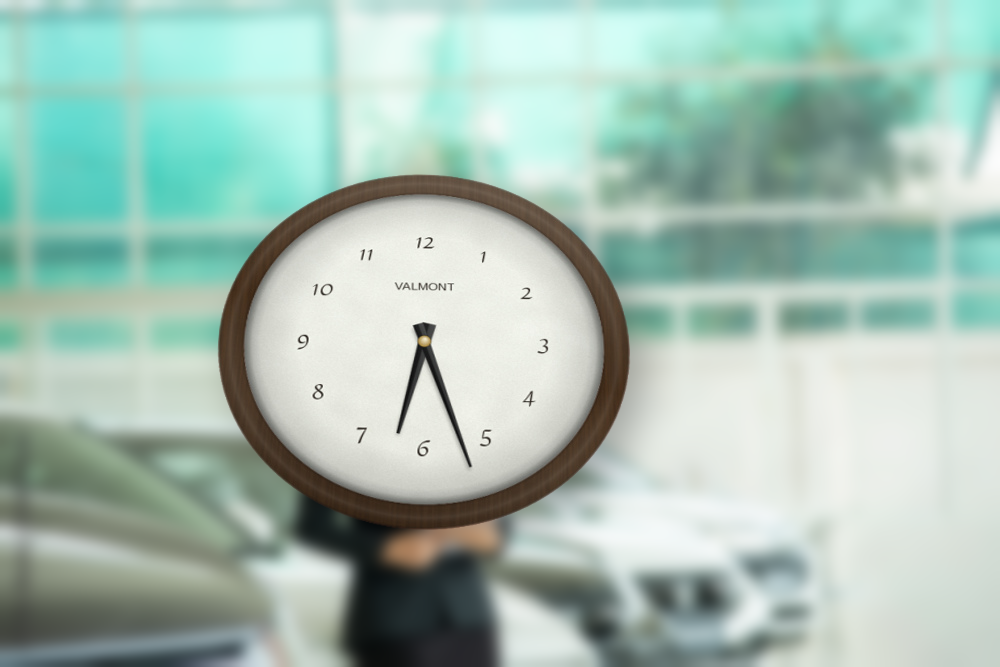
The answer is 6:27
